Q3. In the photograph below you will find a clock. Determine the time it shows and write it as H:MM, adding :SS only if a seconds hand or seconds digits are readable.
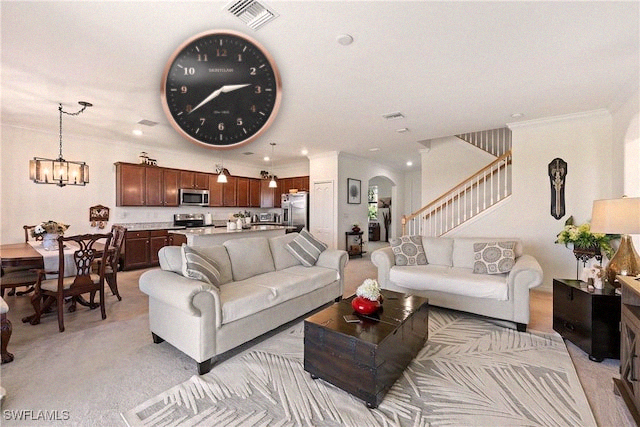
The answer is 2:39
